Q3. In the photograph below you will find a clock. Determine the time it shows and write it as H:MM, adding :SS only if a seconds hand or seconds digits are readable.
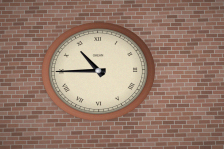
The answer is 10:45
